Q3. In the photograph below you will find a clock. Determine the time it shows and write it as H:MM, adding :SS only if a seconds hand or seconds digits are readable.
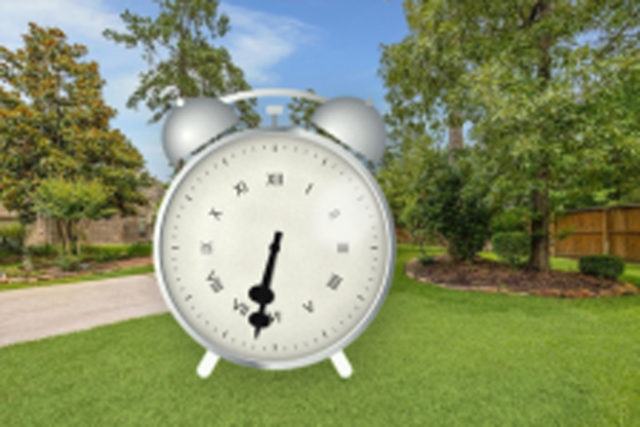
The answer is 6:32
